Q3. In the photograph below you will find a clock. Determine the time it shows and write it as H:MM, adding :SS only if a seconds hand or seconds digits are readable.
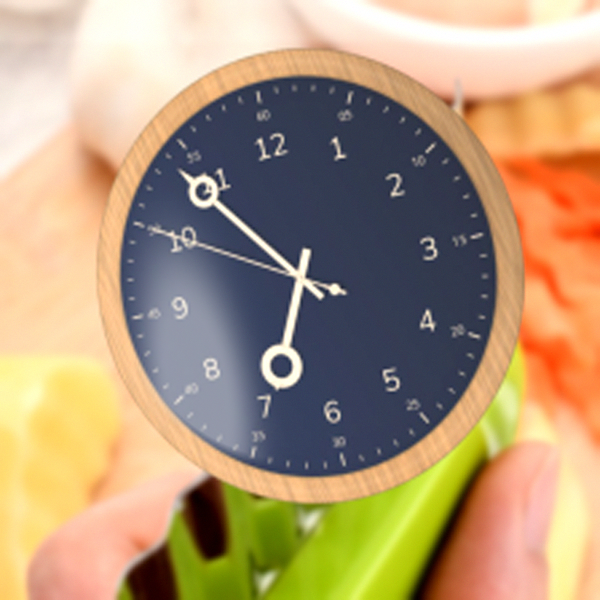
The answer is 6:53:50
